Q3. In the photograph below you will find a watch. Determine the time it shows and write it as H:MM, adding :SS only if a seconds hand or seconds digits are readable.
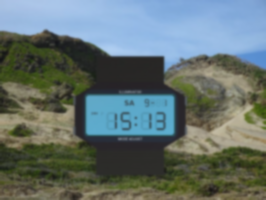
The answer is 15:13
